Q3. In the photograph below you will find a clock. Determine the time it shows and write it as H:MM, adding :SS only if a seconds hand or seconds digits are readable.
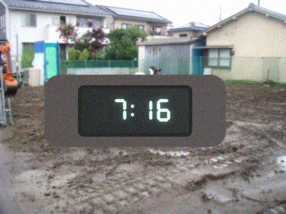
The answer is 7:16
